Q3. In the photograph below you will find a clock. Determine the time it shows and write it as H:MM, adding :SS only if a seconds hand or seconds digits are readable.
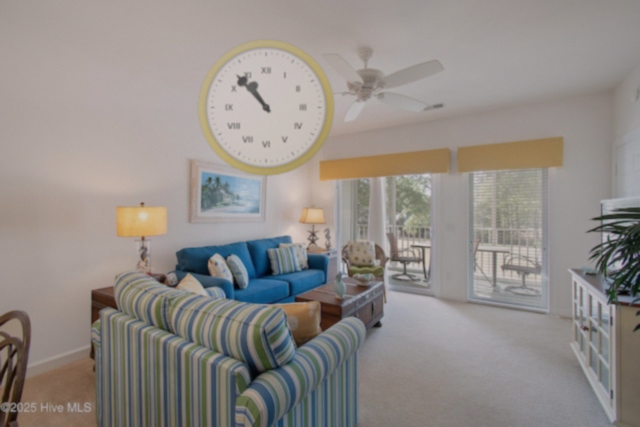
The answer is 10:53
